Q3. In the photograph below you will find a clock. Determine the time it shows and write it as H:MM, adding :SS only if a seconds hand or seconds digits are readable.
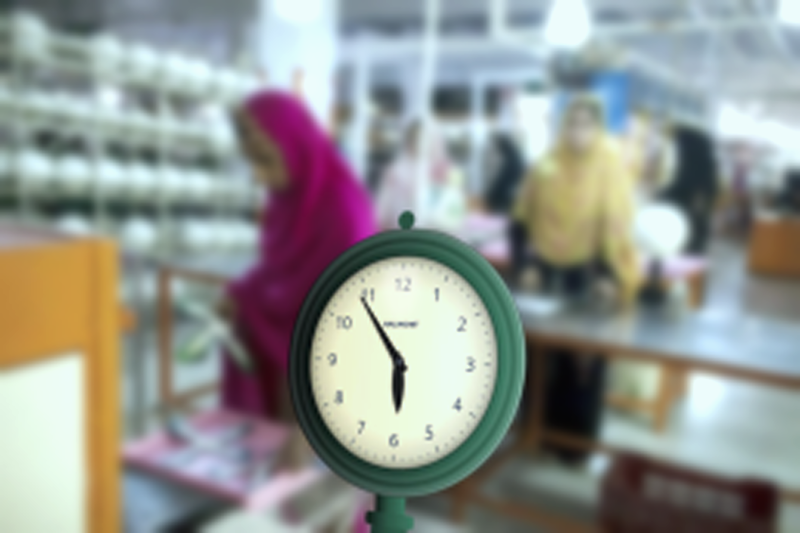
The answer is 5:54
